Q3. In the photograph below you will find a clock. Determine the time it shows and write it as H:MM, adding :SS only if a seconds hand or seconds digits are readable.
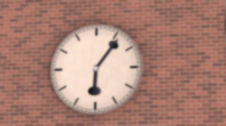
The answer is 6:06
